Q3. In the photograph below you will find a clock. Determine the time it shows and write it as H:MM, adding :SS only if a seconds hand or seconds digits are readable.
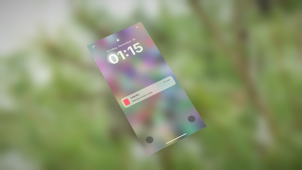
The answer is 1:15
